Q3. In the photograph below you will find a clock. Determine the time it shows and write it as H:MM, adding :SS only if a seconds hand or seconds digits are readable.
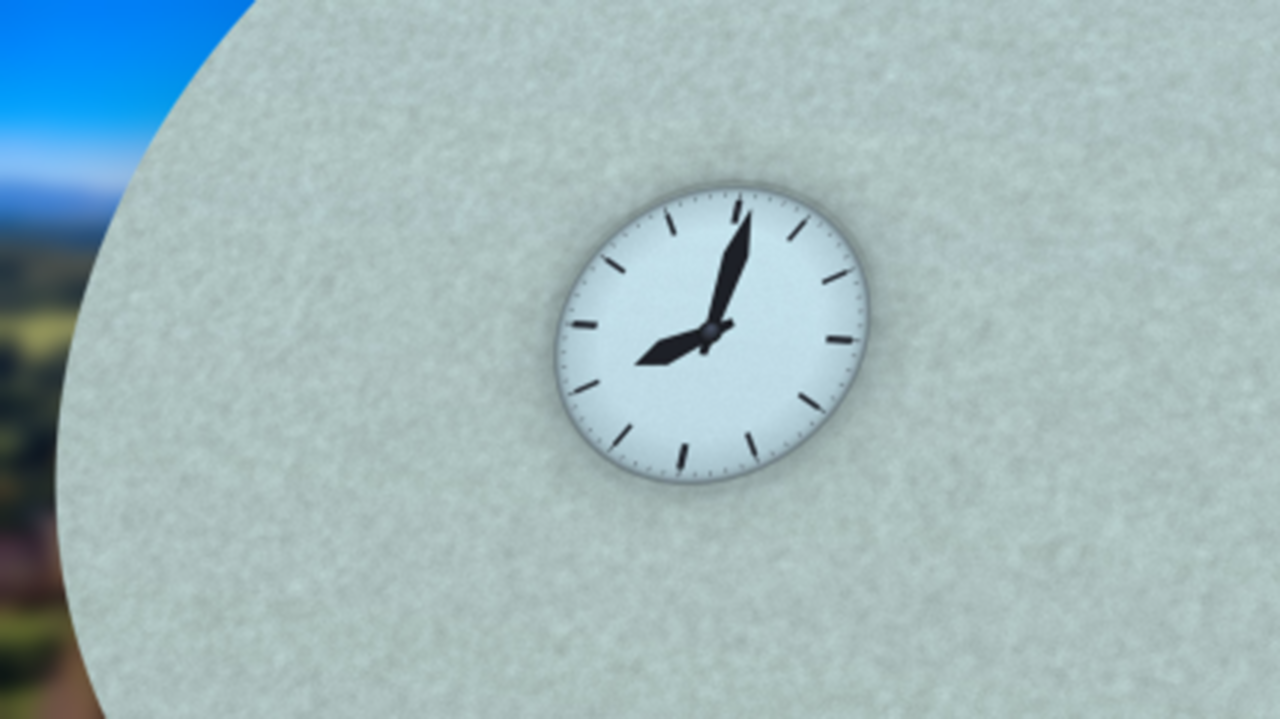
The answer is 8:01
